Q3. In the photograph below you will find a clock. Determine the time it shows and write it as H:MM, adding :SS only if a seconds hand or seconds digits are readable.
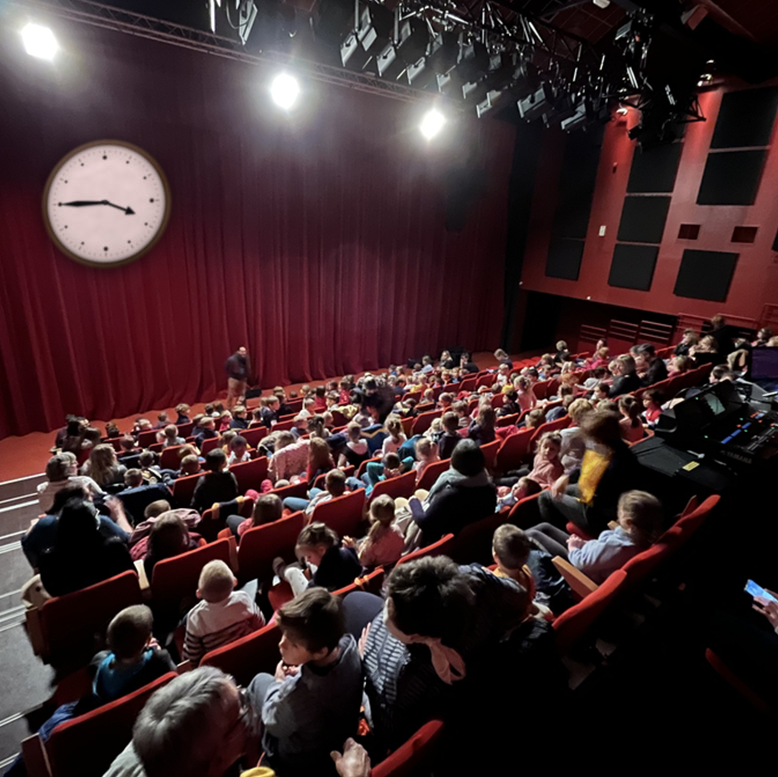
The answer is 3:45
